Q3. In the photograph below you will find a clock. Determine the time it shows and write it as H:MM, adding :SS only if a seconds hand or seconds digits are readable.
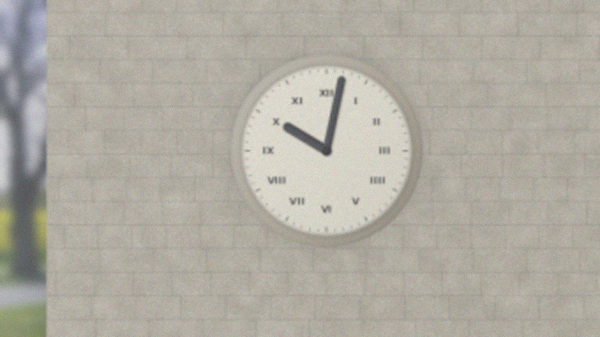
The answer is 10:02
